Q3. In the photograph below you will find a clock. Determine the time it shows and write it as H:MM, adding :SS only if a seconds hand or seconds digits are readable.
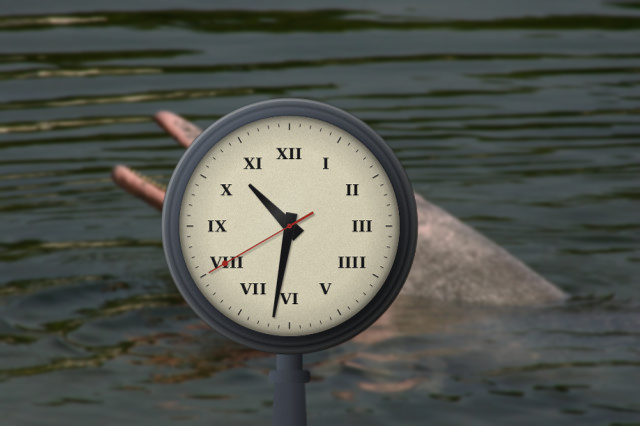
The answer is 10:31:40
